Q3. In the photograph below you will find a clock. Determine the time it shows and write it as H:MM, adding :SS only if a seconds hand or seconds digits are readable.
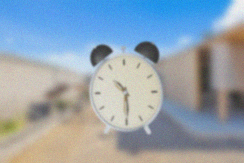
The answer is 10:30
